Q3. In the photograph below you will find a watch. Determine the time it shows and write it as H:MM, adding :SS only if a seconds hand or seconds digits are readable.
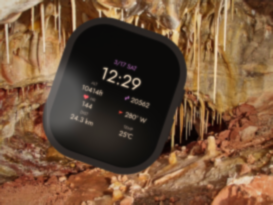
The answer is 12:29
